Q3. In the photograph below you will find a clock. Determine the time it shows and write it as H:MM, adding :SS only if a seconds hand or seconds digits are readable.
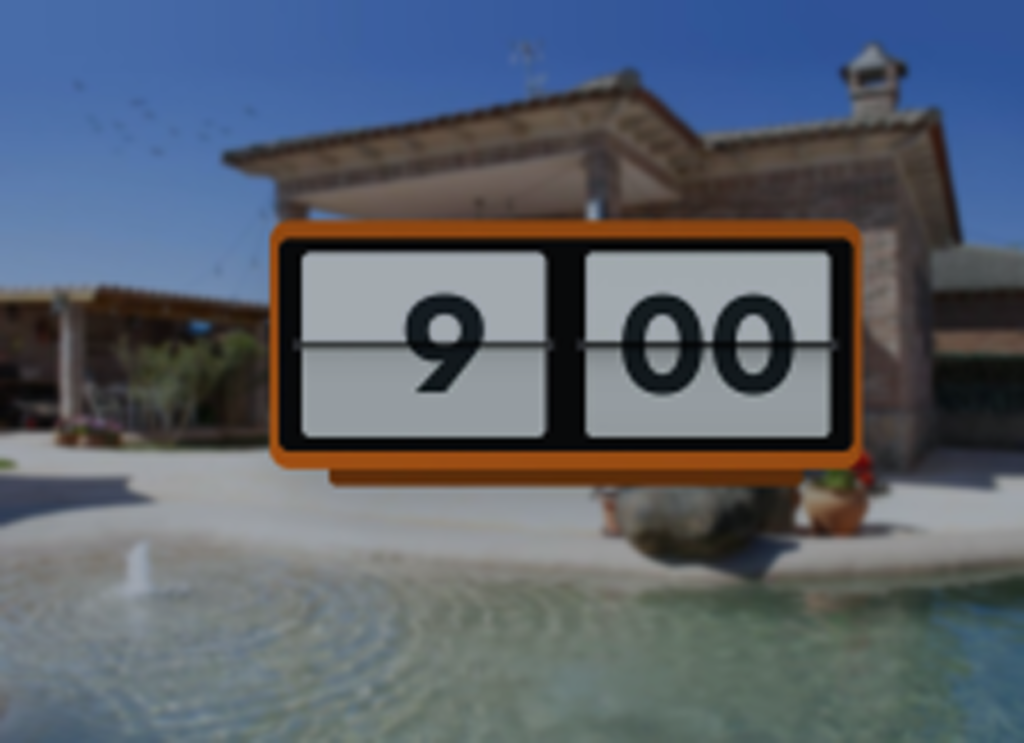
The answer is 9:00
